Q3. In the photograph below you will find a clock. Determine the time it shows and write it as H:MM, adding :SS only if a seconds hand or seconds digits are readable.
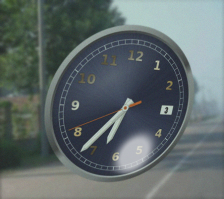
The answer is 6:36:41
